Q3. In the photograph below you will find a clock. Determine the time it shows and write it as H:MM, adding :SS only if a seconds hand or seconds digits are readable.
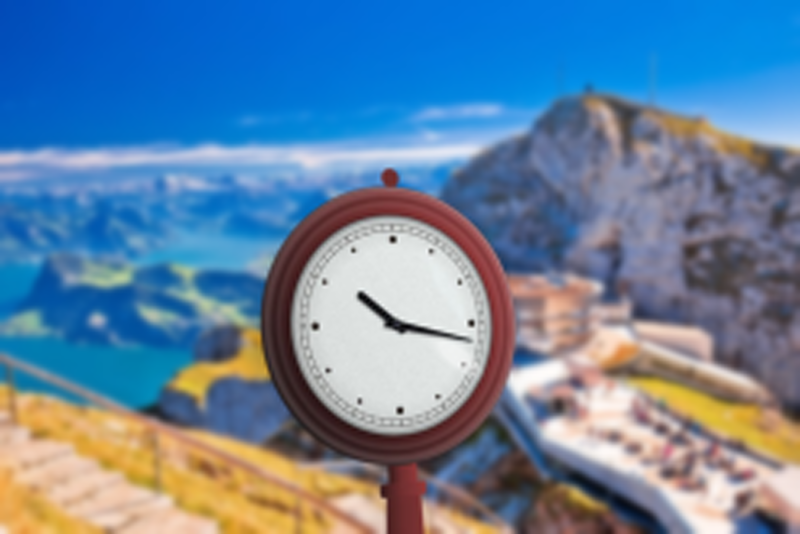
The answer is 10:17
